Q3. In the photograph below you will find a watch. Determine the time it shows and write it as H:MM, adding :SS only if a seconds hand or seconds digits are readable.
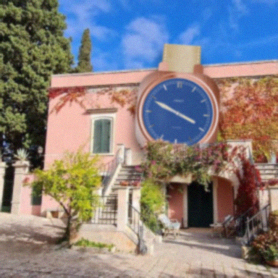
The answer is 3:49
